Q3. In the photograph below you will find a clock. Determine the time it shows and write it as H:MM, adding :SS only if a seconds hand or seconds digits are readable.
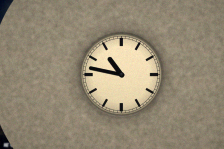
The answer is 10:47
